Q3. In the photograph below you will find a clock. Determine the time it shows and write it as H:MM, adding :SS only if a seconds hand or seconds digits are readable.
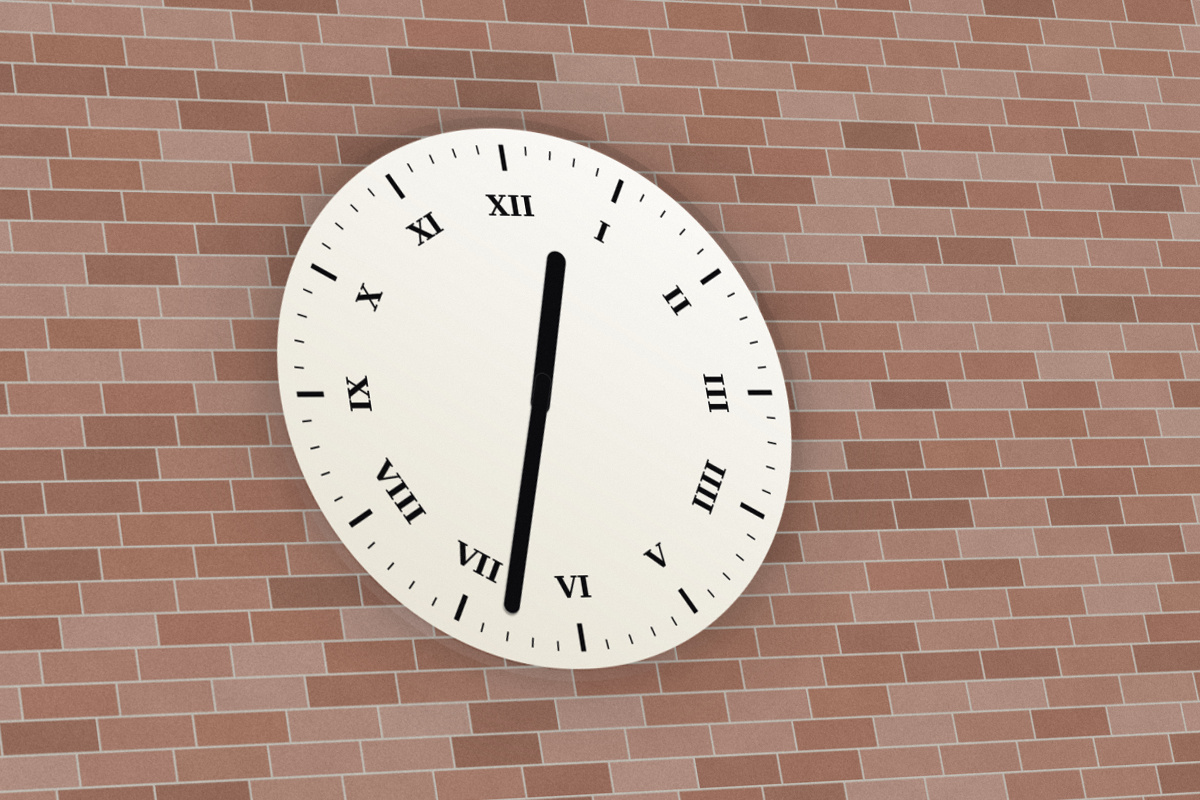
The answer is 12:33
